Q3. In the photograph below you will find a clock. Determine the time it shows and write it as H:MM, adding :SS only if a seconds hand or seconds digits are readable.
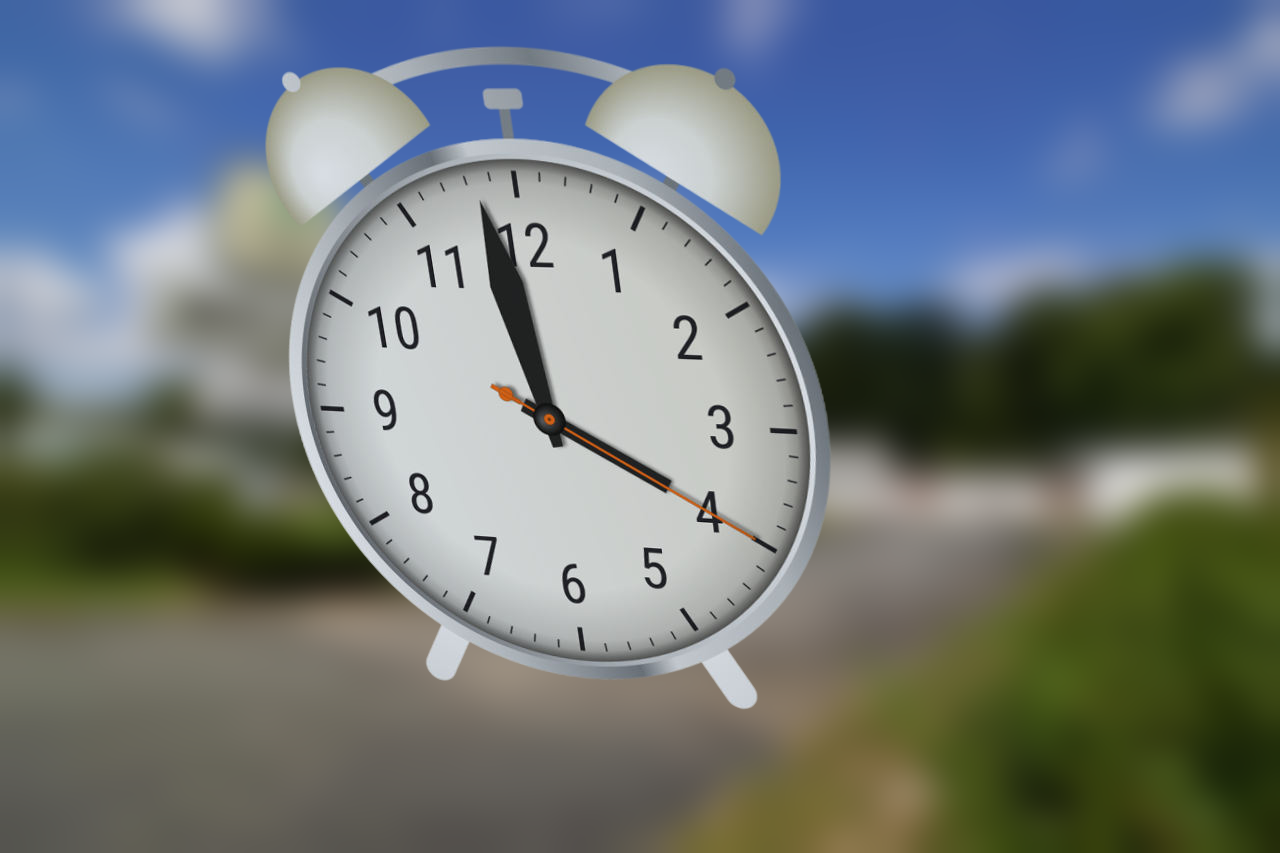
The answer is 3:58:20
